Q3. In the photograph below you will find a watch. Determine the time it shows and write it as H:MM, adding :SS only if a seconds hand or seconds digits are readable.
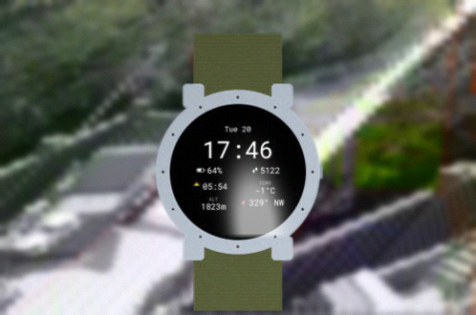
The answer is 17:46
